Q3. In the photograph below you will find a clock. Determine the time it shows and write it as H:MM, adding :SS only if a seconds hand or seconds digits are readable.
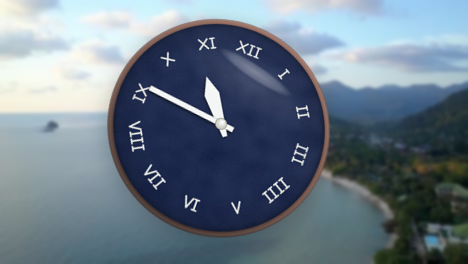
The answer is 10:46
